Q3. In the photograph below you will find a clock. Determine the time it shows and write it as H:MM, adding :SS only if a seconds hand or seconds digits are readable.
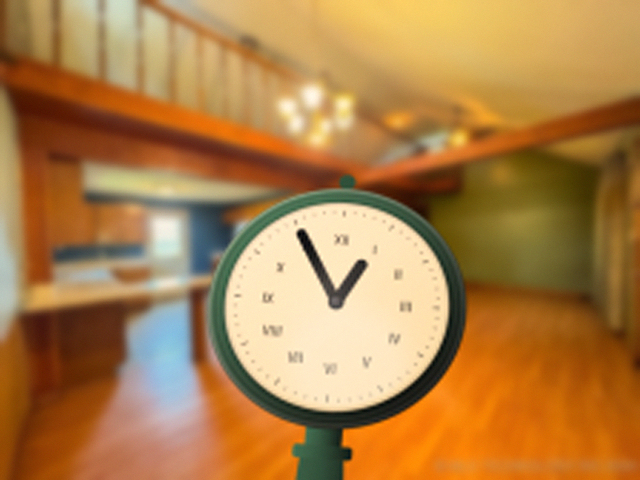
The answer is 12:55
